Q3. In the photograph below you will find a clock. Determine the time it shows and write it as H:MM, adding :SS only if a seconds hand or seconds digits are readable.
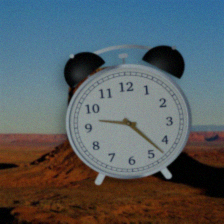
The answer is 9:23
